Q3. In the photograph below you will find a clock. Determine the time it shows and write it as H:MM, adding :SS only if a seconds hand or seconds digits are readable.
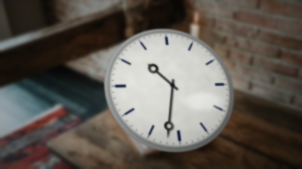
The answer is 10:32
